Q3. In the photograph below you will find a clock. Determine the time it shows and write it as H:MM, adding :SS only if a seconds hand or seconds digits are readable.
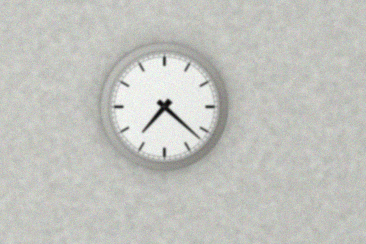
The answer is 7:22
